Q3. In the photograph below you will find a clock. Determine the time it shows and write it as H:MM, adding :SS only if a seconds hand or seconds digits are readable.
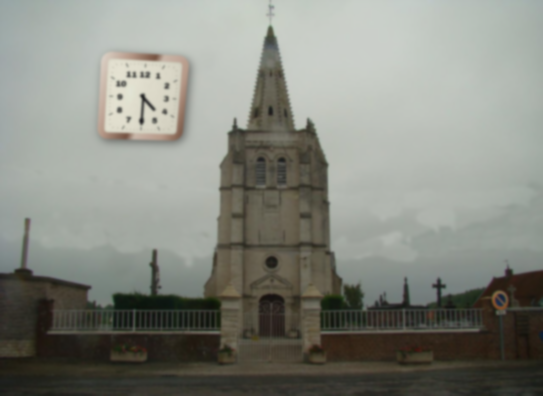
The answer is 4:30
